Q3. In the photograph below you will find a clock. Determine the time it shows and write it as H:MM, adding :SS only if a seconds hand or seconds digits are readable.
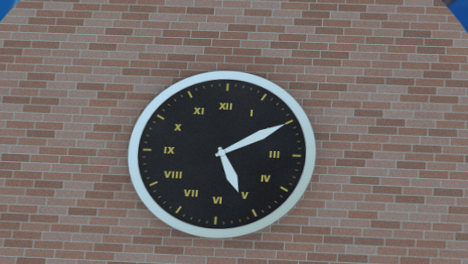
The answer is 5:10
